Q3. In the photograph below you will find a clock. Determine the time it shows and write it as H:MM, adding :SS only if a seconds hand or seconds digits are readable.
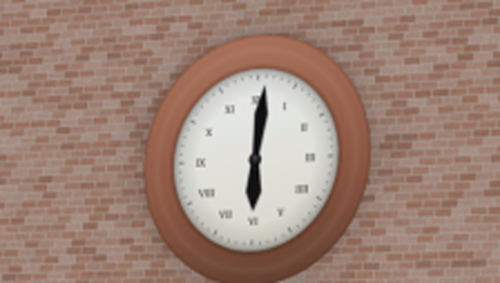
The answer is 6:01
